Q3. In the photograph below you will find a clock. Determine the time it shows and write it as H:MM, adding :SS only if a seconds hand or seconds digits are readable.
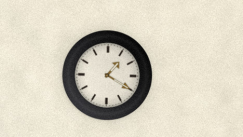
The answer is 1:20
